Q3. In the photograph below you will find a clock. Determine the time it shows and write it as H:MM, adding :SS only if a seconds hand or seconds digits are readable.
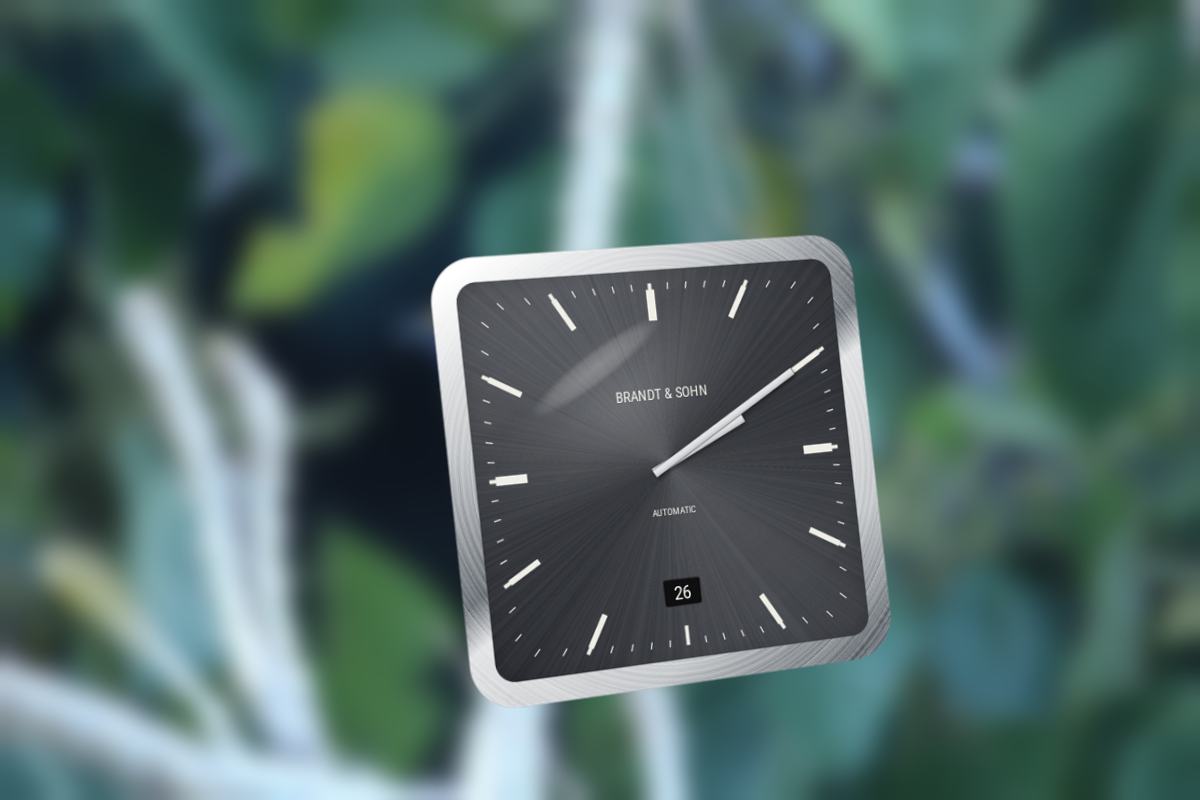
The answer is 2:10
